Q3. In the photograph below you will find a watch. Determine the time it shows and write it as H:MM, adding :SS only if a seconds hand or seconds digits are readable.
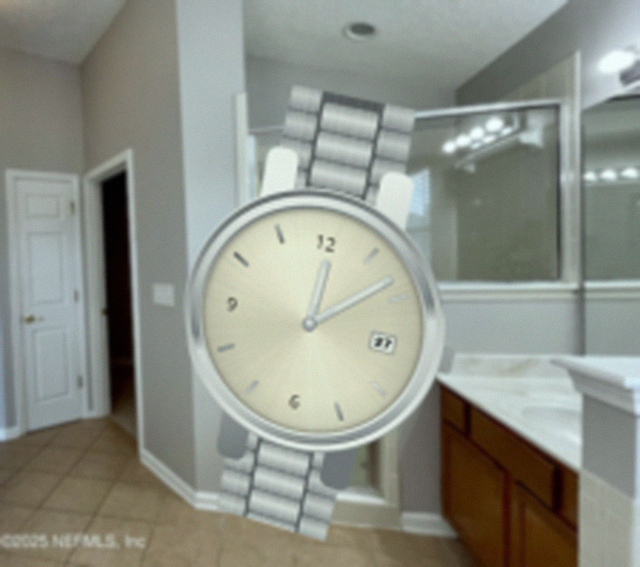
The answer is 12:08
